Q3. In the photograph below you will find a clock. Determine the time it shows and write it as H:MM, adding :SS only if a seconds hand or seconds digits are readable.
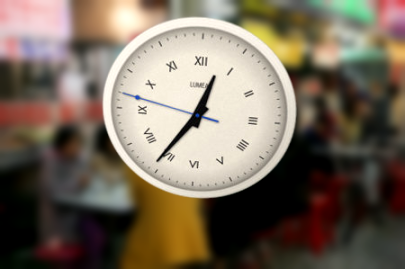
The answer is 12:35:47
